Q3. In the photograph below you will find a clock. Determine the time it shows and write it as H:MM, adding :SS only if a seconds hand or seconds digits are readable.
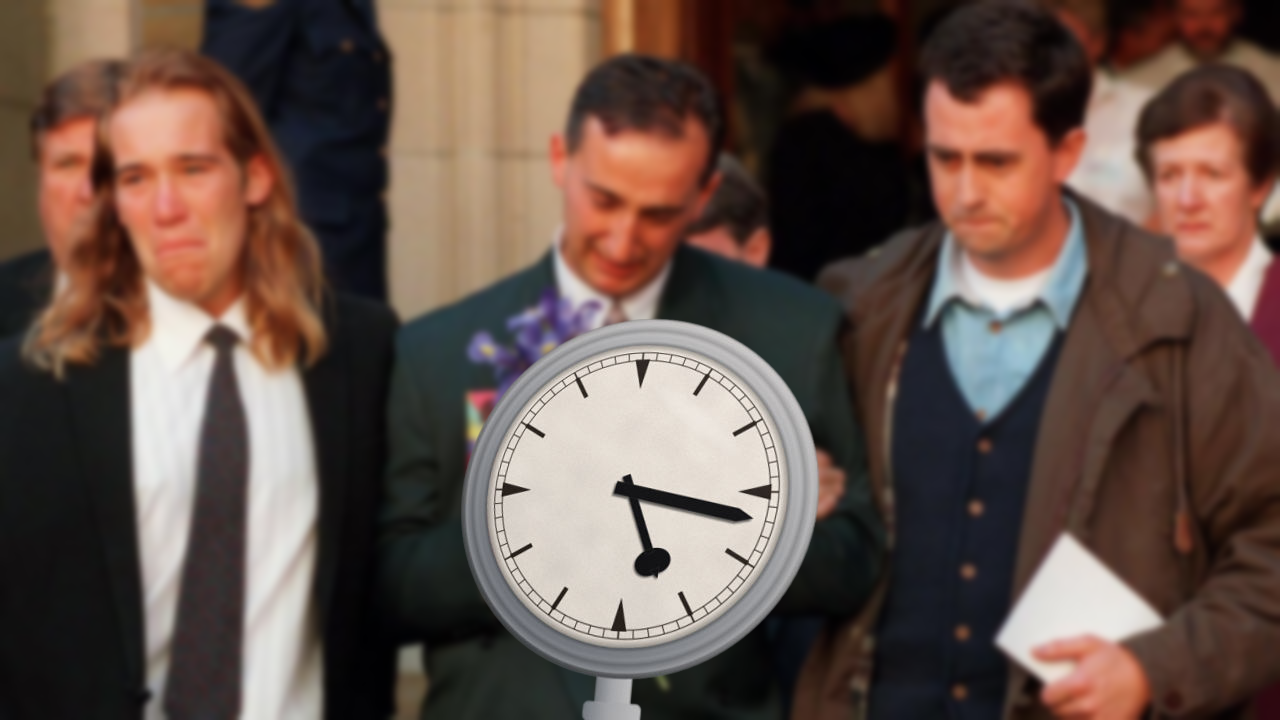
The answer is 5:17
